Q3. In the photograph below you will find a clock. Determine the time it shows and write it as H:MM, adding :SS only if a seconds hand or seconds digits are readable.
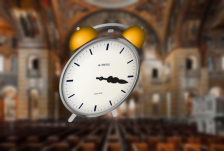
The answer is 3:17
